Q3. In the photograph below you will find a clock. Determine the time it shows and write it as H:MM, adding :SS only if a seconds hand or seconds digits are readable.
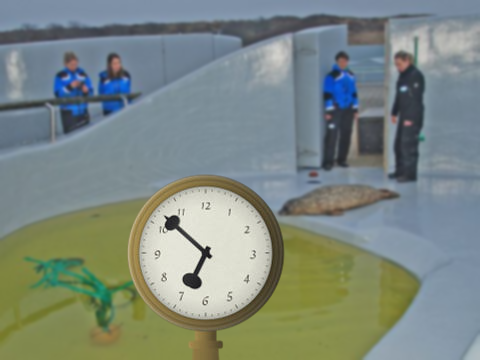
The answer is 6:52
